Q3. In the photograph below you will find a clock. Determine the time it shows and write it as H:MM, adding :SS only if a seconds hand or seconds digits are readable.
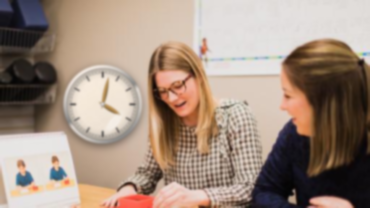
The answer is 4:02
